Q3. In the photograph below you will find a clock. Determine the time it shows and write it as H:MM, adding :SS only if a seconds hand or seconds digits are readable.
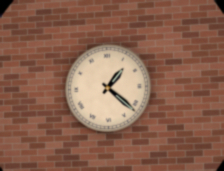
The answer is 1:22
